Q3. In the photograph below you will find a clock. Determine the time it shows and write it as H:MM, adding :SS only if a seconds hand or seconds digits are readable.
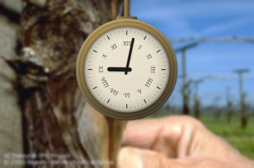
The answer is 9:02
